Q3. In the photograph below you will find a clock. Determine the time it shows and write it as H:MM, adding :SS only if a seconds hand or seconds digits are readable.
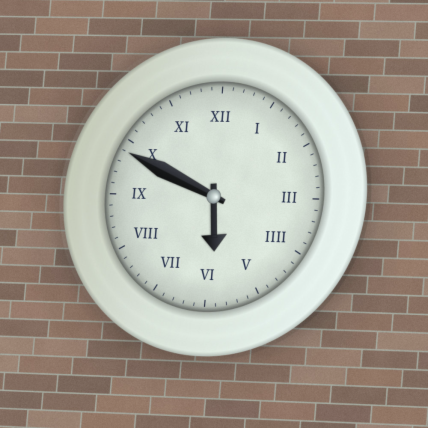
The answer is 5:49
